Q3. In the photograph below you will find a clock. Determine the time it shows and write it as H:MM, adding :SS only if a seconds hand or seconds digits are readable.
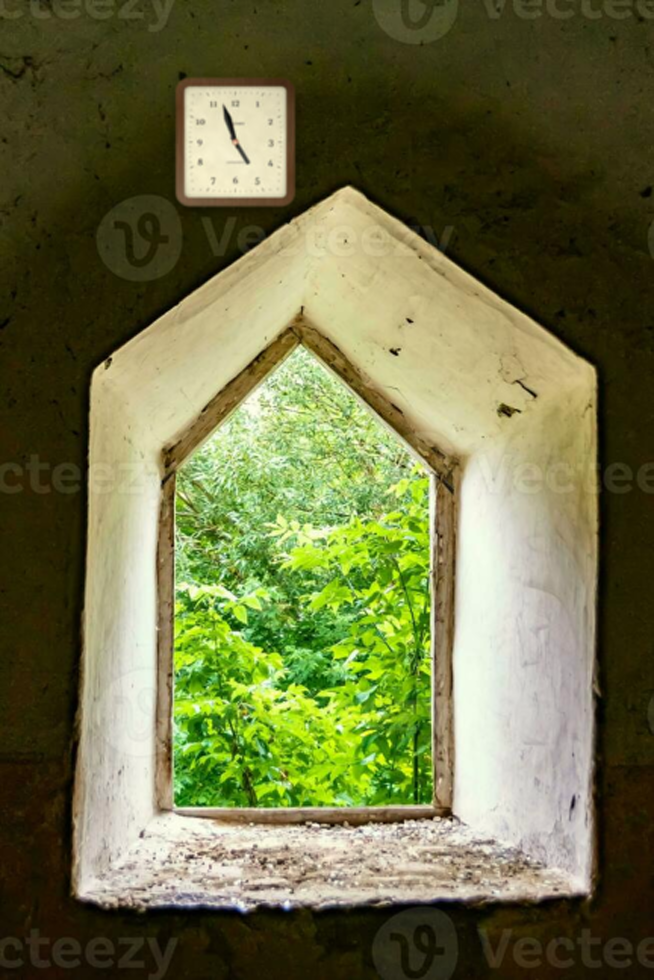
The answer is 4:57
